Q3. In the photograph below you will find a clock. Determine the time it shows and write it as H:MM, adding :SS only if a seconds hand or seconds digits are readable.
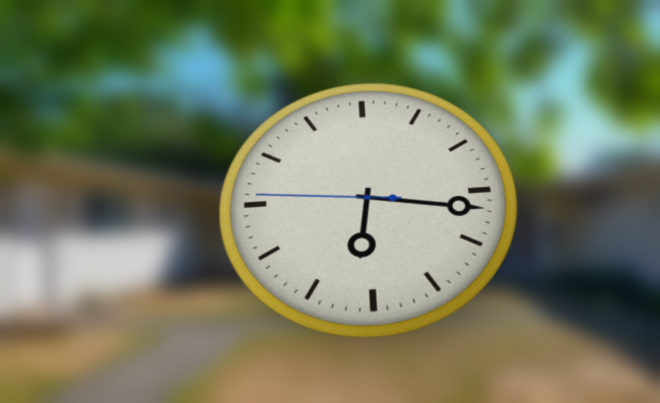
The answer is 6:16:46
